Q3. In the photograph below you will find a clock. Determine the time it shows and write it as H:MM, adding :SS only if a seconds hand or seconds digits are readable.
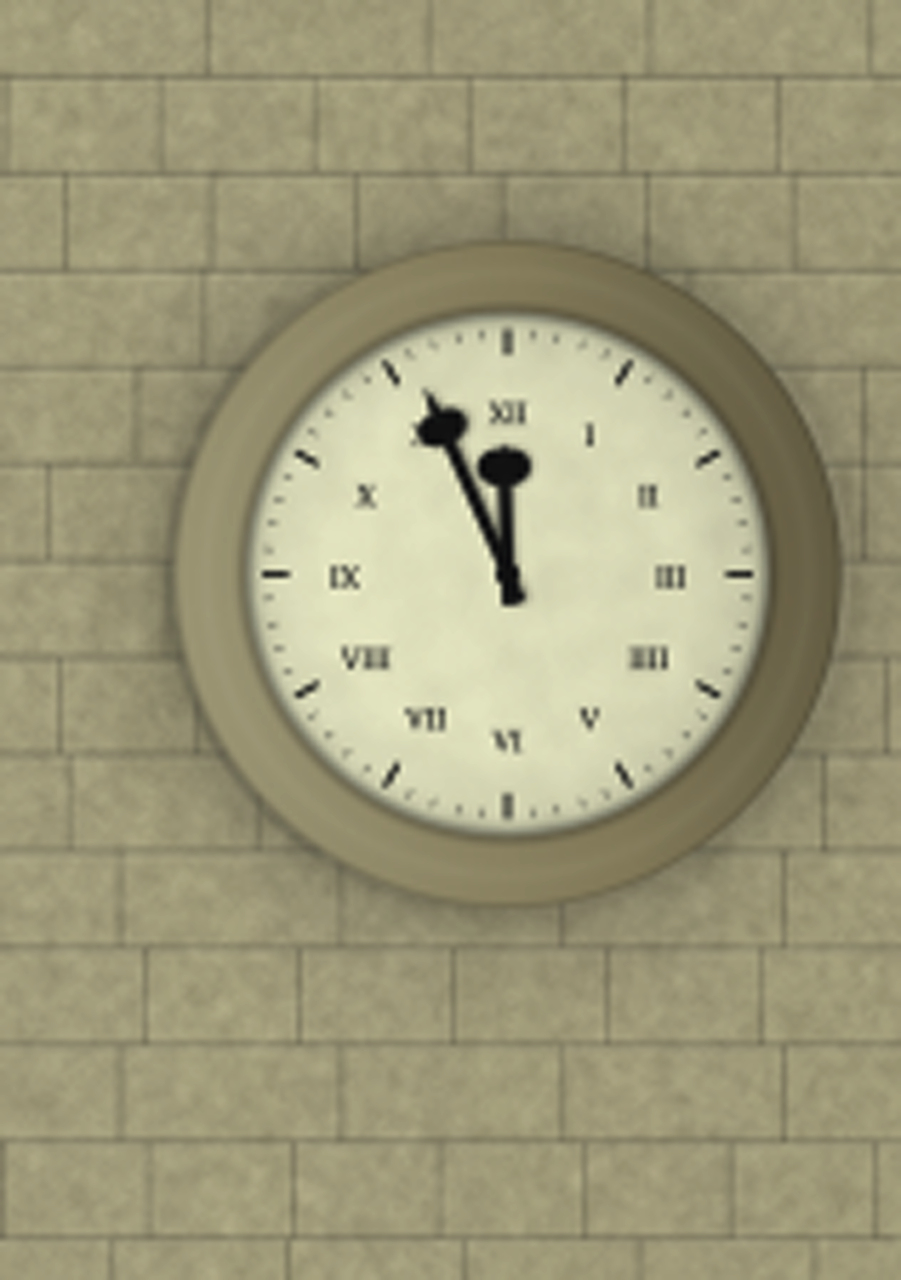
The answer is 11:56
